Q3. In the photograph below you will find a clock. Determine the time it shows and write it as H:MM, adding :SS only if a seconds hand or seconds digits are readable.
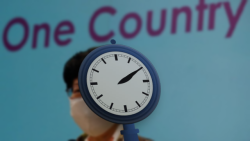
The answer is 2:10
